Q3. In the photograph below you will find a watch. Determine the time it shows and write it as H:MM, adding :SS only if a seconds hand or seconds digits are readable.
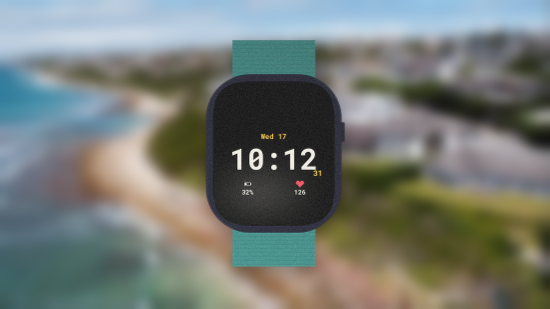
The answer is 10:12:31
